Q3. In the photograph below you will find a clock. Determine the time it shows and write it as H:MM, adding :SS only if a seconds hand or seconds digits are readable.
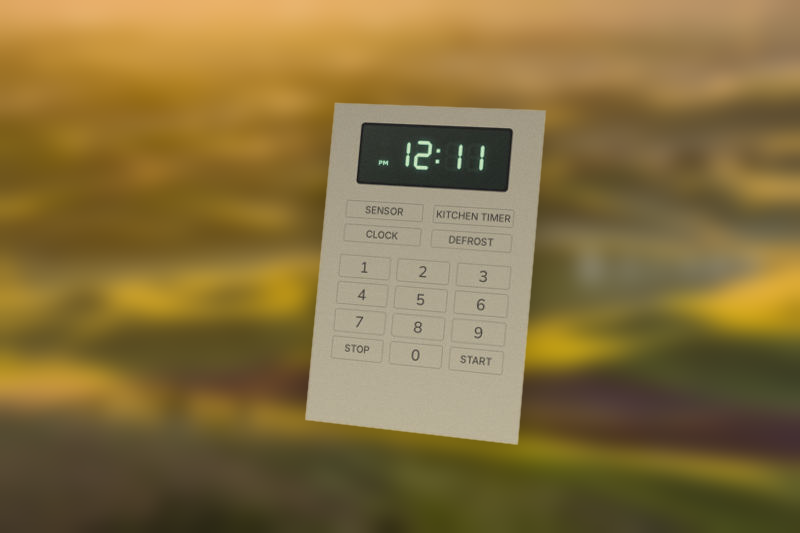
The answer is 12:11
